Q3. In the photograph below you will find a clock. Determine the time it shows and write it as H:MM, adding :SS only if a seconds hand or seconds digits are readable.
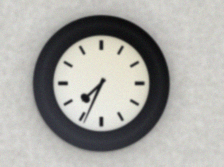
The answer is 7:34
